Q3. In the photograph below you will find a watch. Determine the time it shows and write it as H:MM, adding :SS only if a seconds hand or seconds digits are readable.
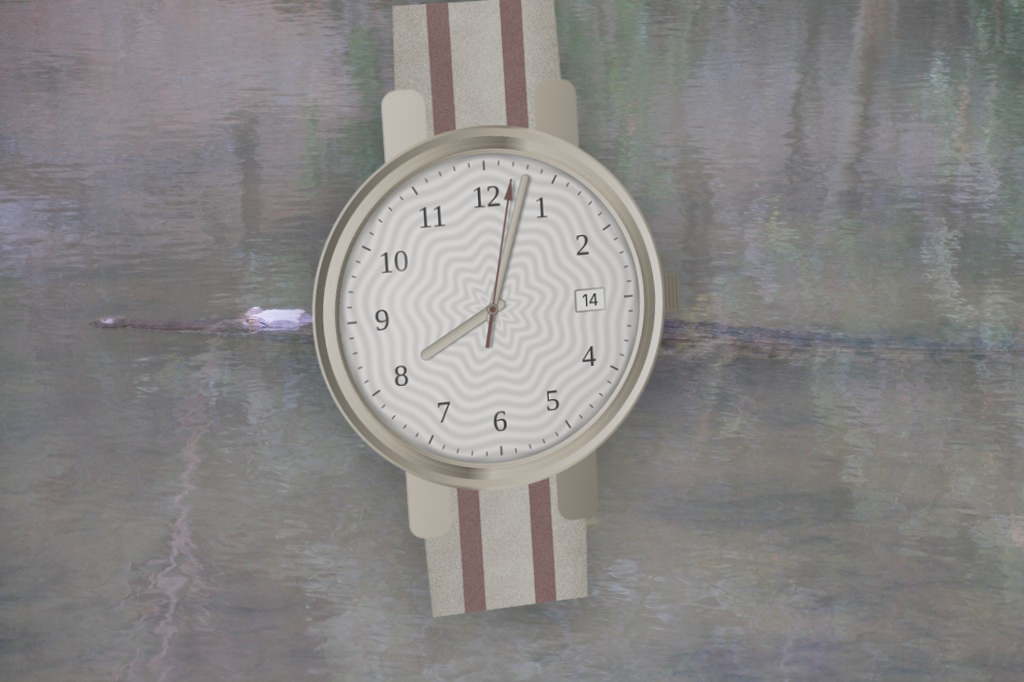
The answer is 8:03:02
